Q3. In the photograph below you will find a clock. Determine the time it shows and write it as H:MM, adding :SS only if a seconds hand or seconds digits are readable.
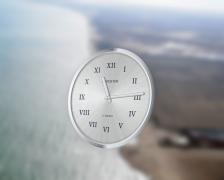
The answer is 11:14
